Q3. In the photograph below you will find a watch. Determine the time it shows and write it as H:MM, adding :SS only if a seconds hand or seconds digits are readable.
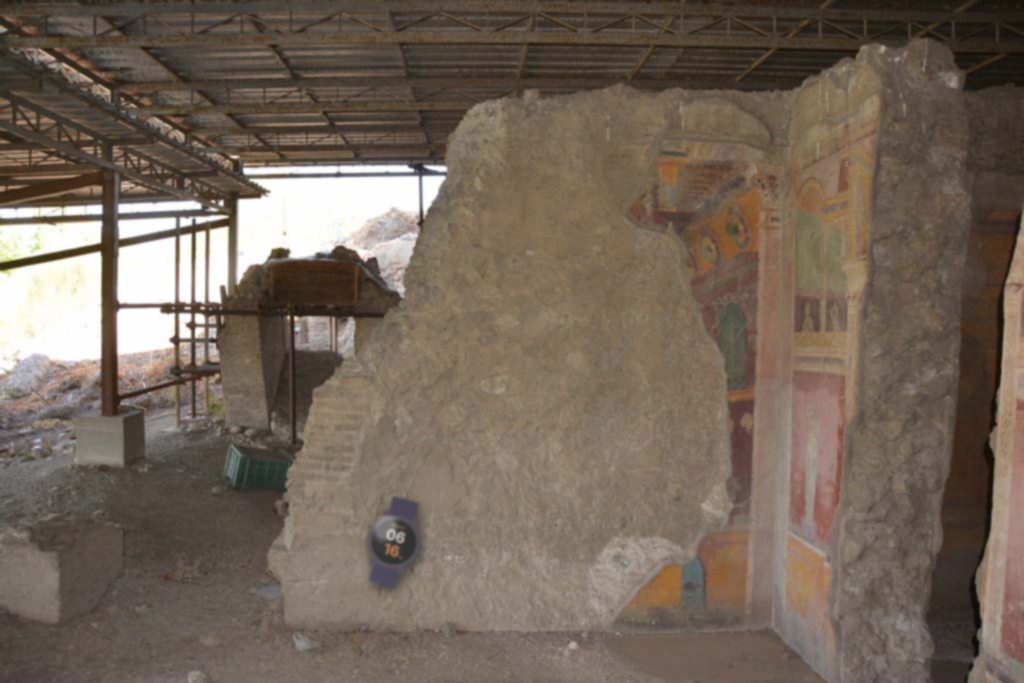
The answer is 6:16
